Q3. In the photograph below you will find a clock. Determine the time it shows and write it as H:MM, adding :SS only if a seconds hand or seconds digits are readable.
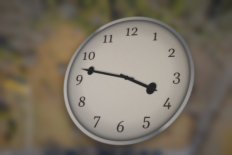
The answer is 3:47
